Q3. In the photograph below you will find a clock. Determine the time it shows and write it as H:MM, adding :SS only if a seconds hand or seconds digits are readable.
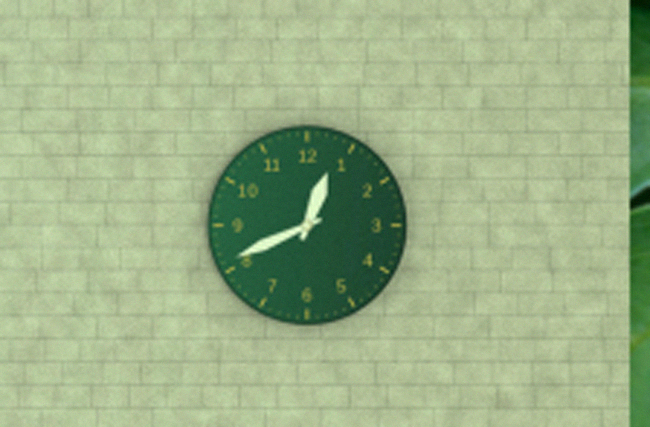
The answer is 12:41
